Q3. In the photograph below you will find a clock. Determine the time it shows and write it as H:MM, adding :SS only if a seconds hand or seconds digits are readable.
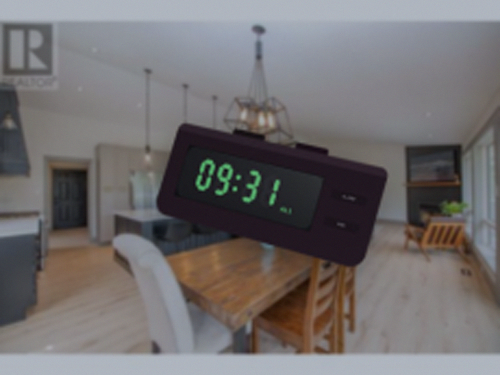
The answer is 9:31
